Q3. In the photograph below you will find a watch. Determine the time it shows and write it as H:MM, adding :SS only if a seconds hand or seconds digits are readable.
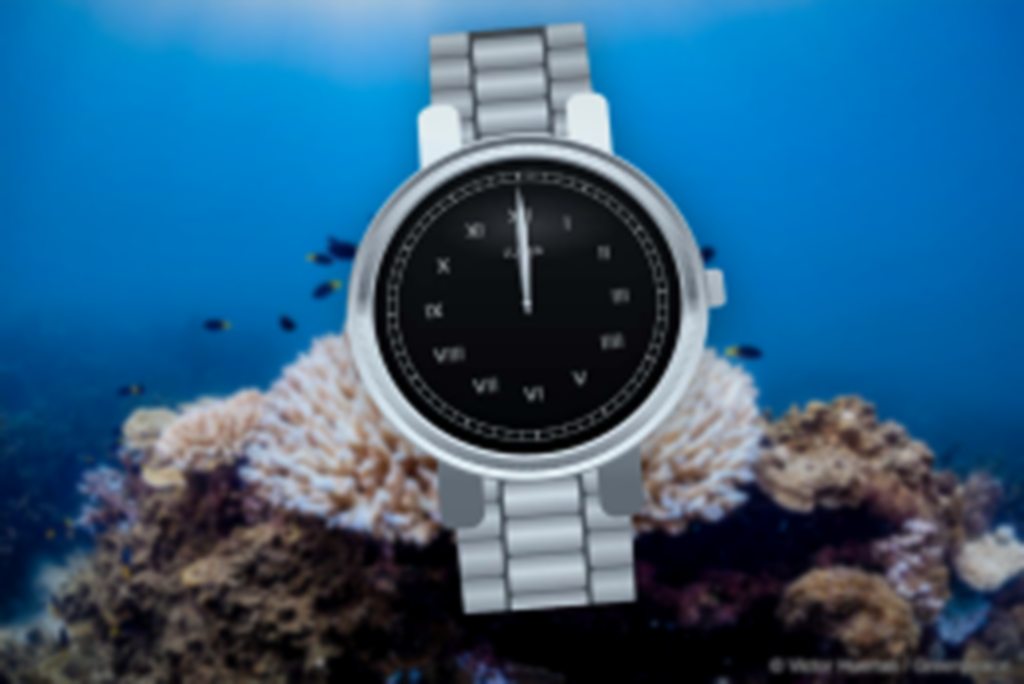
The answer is 12:00
